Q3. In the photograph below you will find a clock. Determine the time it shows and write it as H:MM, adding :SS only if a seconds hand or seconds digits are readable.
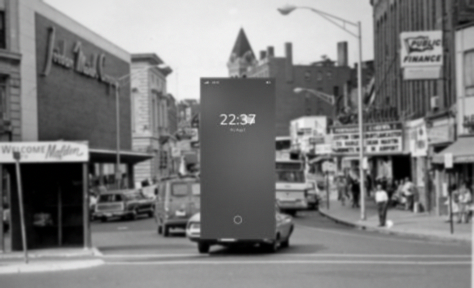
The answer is 22:37
